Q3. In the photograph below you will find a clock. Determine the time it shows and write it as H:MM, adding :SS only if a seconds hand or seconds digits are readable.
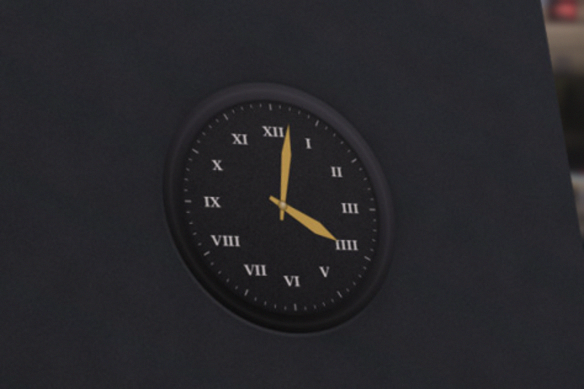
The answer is 4:02
